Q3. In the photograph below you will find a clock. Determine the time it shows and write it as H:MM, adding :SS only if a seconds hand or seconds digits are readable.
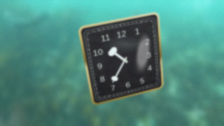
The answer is 10:36
